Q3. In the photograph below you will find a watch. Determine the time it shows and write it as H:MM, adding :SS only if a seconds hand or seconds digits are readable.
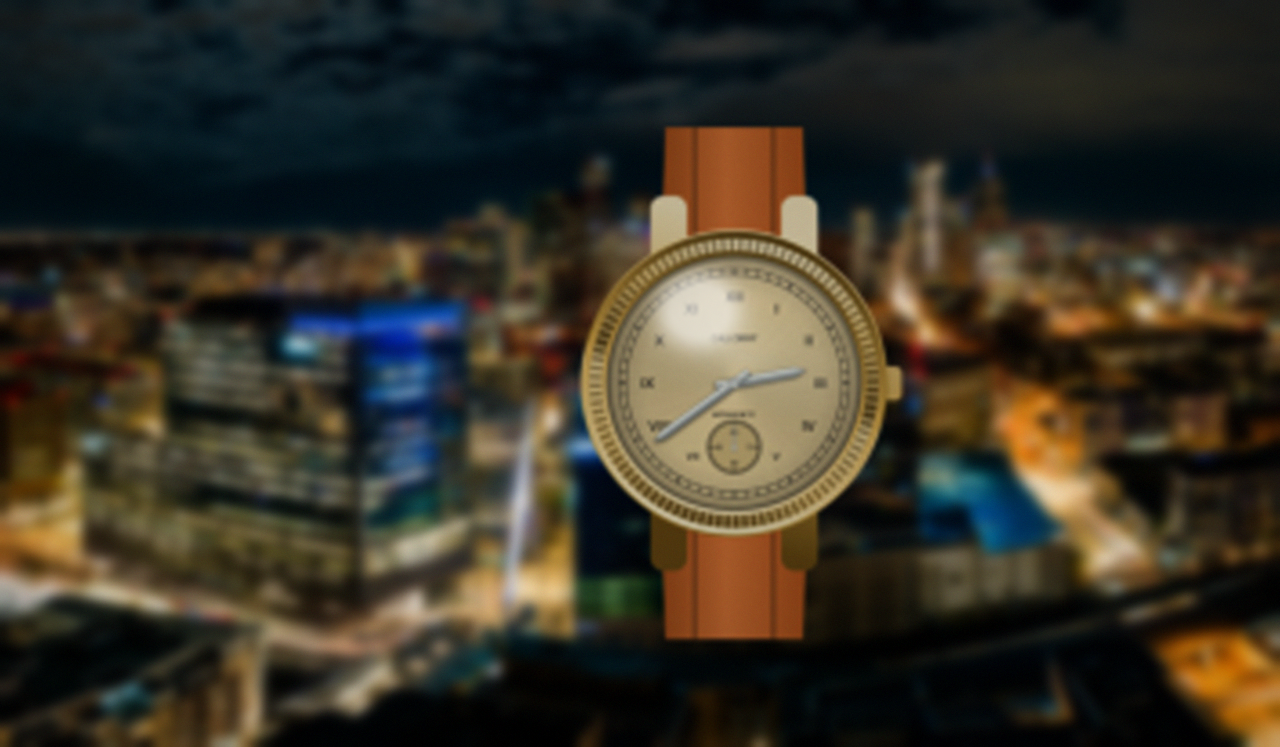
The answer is 2:39
